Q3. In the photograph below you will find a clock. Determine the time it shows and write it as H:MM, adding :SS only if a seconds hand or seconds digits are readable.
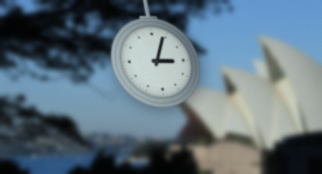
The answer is 3:04
